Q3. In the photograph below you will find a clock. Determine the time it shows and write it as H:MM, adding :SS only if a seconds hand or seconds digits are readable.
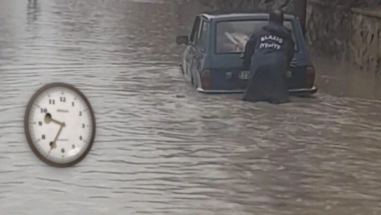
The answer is 9:35
